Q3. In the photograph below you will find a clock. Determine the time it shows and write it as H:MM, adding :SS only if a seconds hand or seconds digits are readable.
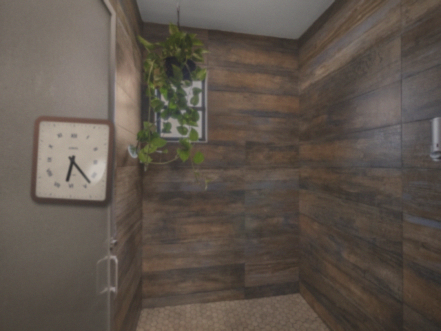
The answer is 6:23
